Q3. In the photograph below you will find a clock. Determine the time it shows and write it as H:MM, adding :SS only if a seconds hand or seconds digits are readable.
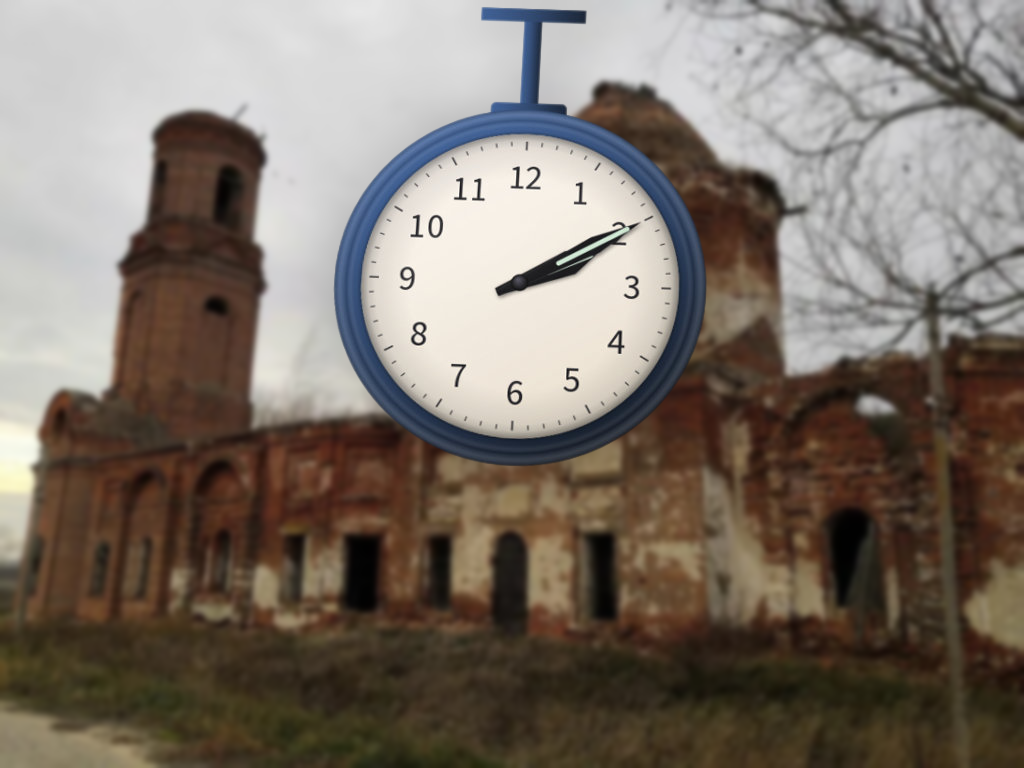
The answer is 2:10
